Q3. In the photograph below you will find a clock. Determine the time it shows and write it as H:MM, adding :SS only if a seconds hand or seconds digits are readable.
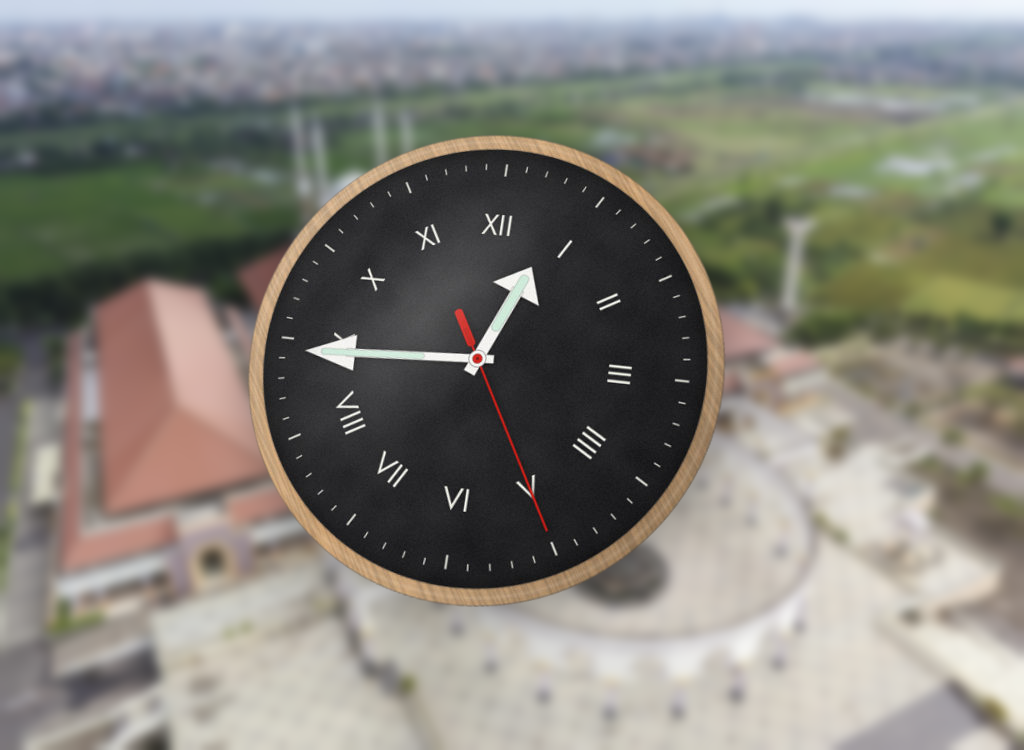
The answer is 12:44:25
